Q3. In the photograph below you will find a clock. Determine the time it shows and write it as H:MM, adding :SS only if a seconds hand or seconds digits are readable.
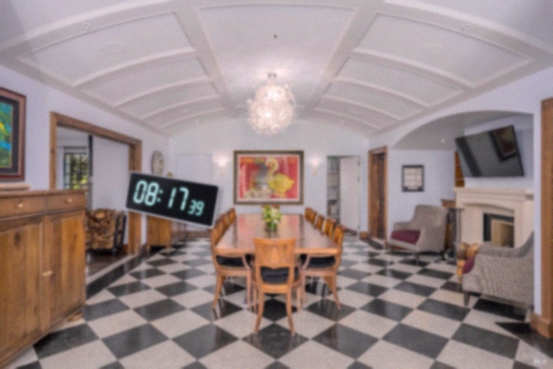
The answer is 8:17:39
